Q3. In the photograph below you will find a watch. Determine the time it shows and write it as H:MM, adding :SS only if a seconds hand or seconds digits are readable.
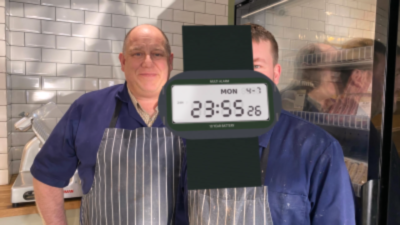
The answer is 23:55:26
